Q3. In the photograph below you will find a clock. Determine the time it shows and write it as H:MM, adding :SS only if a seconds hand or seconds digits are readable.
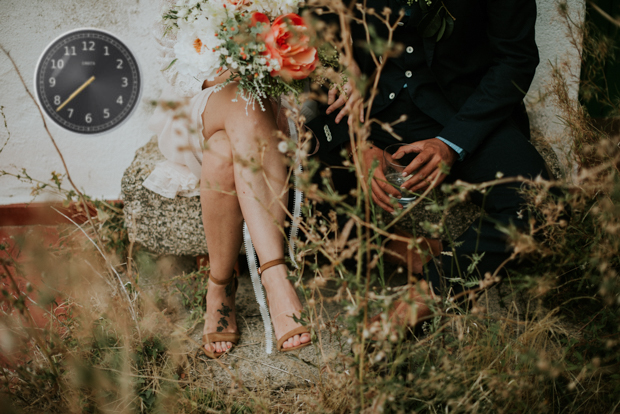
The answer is 7:38
